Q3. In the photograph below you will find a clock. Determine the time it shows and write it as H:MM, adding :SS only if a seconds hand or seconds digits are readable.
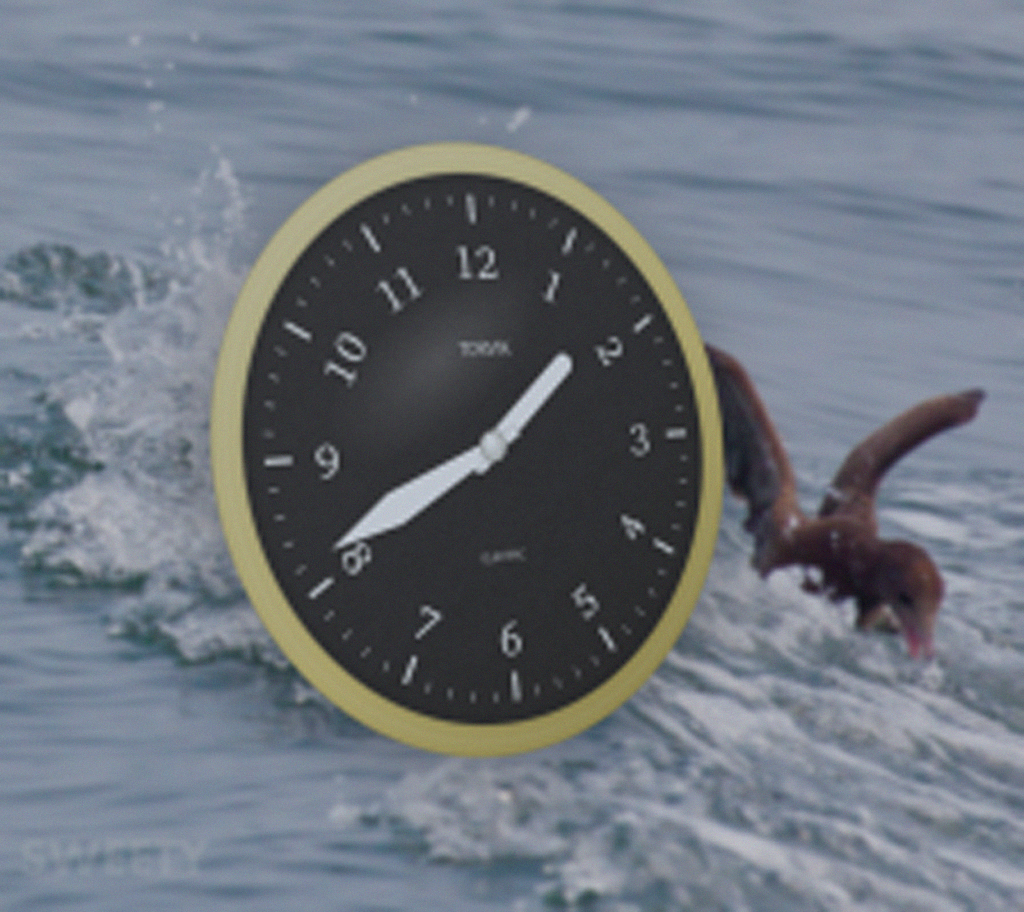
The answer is 1:41
